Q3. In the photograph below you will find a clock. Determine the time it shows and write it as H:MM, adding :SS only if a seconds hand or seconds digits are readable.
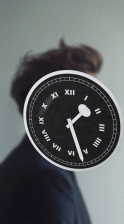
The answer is 1:27
